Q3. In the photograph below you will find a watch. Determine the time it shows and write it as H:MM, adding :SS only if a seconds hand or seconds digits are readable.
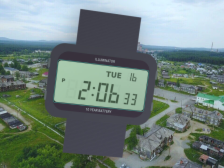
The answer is 2:06:33
